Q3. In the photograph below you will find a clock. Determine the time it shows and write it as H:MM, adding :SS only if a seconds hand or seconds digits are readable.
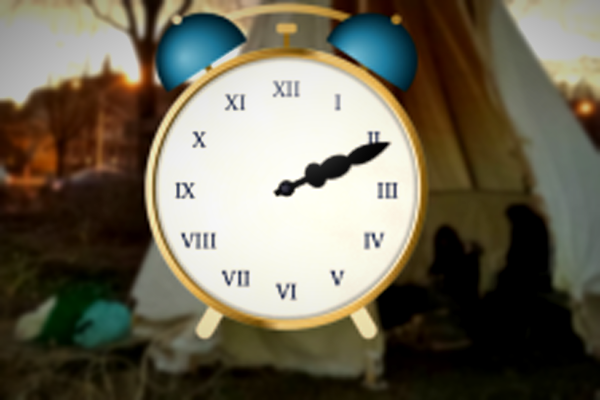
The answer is 2:11
